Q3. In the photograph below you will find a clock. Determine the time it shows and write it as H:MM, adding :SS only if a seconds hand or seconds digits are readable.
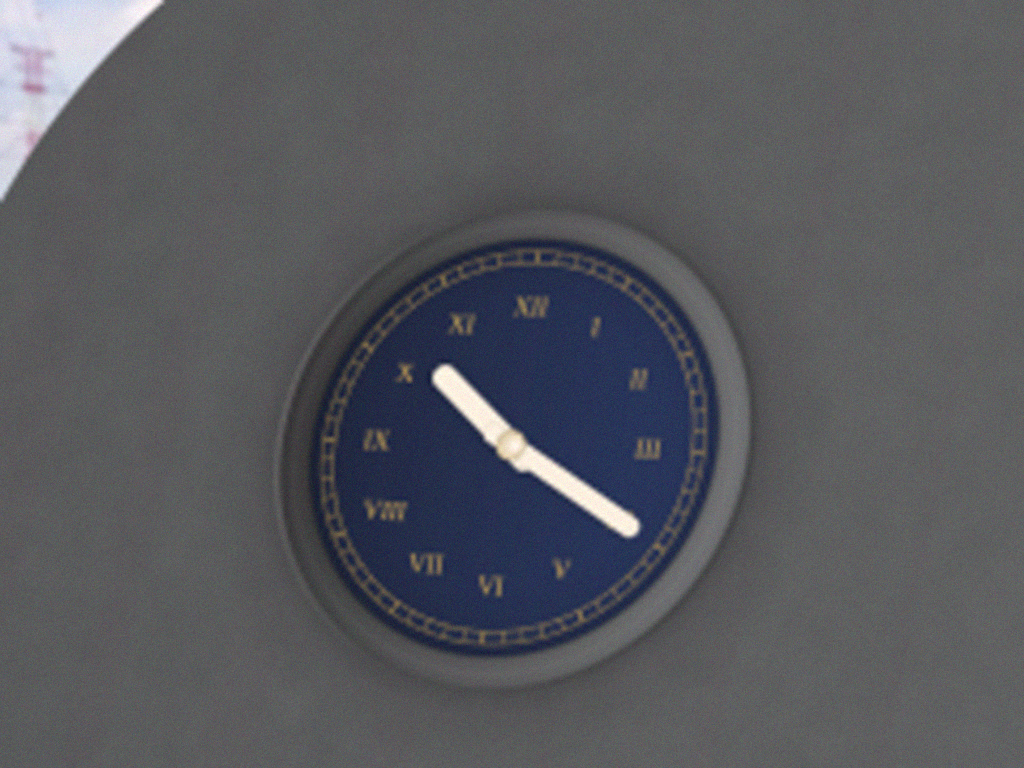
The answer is 10:20
